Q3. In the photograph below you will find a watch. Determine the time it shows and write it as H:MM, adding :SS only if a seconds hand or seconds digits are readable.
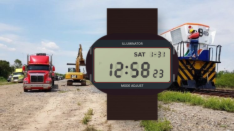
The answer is 12:58
